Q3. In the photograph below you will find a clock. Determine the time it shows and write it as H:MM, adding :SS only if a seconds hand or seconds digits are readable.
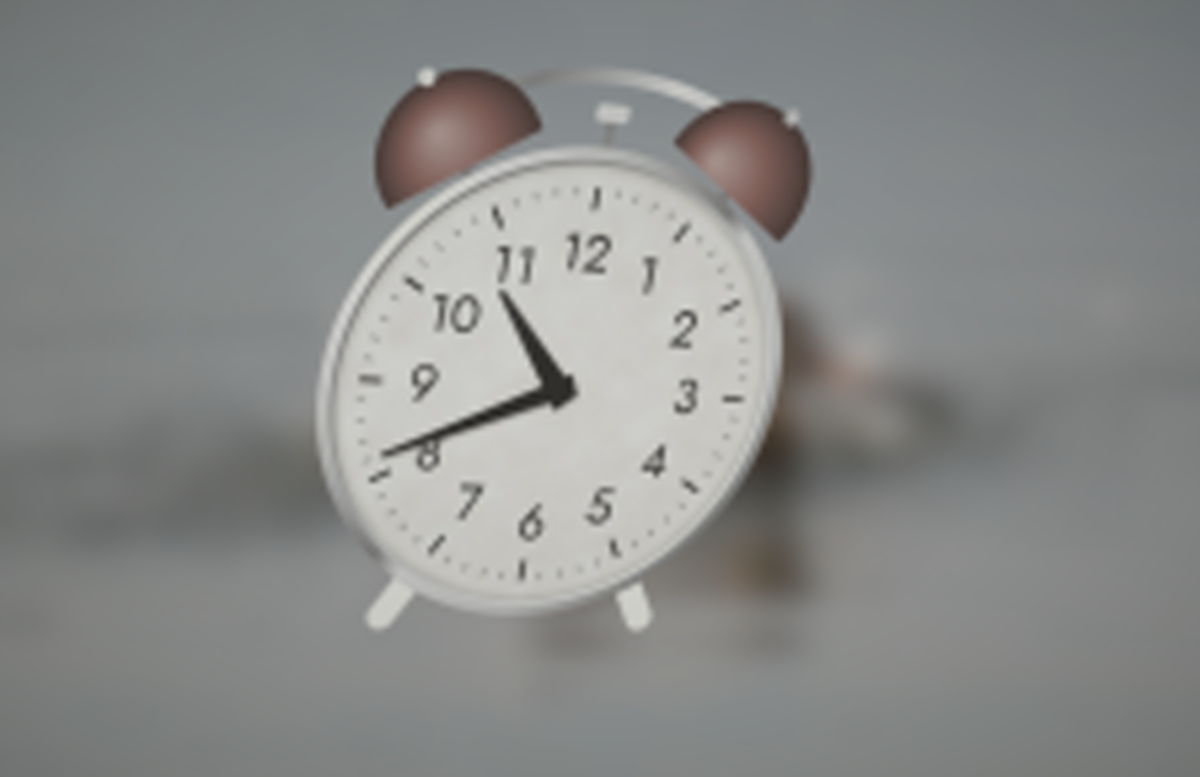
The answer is 10:41
